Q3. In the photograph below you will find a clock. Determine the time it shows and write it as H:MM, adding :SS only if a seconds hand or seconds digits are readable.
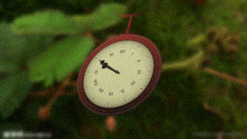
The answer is 9:50
